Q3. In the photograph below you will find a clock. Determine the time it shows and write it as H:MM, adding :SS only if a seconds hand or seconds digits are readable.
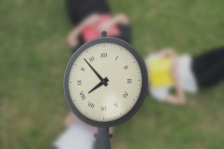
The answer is 7:53
